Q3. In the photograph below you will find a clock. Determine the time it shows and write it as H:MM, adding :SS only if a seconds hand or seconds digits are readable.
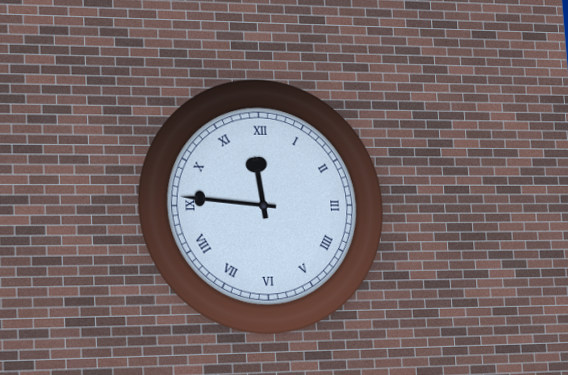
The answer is 11:46
